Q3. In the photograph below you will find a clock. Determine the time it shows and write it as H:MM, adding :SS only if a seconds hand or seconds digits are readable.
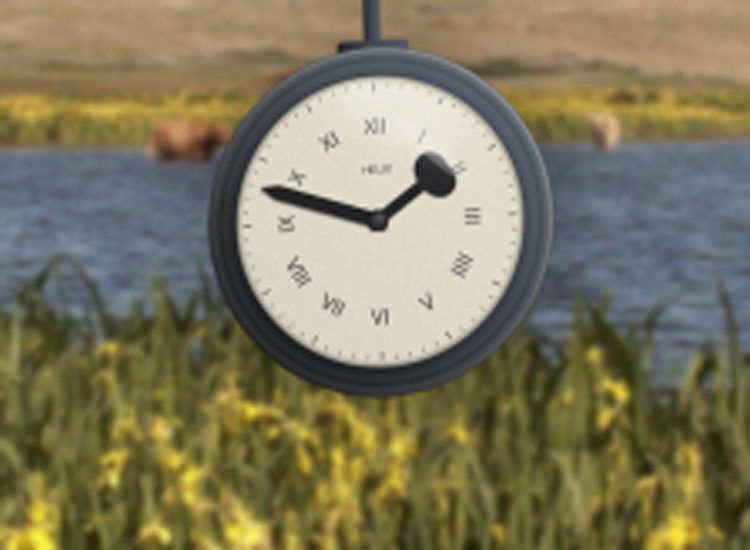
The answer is 1:48
